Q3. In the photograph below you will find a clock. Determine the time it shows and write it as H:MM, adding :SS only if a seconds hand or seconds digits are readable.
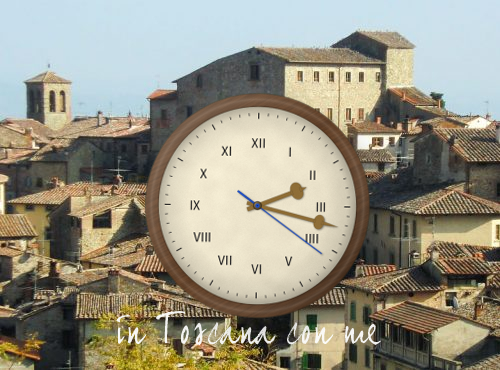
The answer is 2:17:21
